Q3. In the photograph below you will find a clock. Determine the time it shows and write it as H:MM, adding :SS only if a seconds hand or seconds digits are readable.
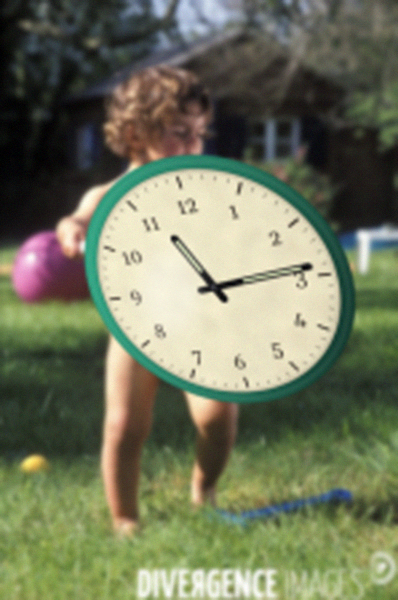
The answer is 11:14
